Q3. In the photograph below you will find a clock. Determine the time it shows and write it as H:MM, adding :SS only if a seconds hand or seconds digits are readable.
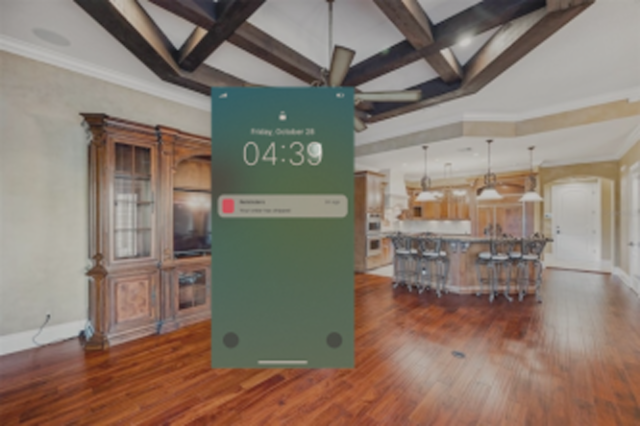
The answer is 4:39
